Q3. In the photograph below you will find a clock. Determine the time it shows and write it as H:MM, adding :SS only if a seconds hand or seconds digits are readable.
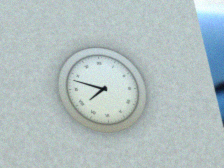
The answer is 7:48
